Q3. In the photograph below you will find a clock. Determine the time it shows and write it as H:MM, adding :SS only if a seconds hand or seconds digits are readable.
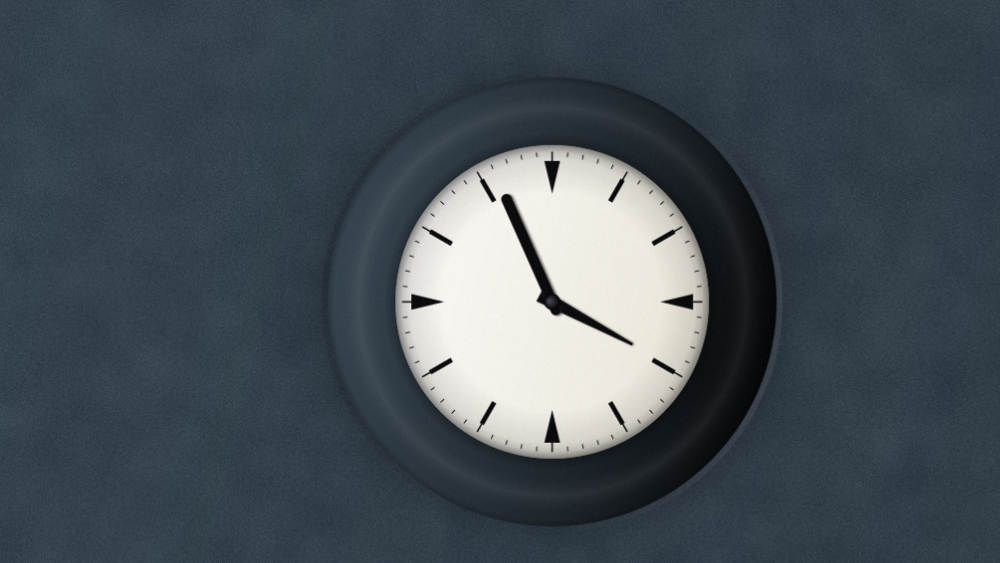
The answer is 3:56
